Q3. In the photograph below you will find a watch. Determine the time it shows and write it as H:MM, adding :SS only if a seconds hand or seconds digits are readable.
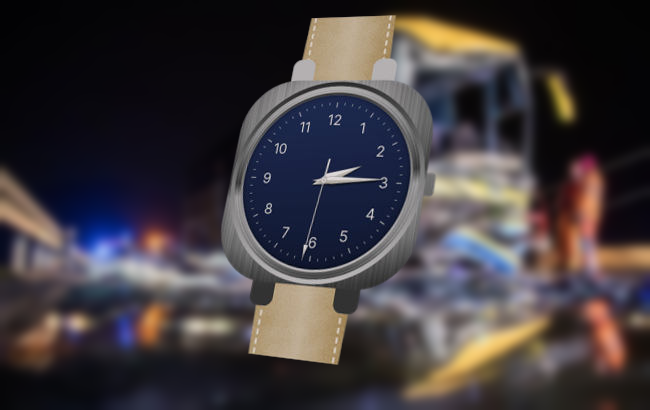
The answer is 2:14:31
